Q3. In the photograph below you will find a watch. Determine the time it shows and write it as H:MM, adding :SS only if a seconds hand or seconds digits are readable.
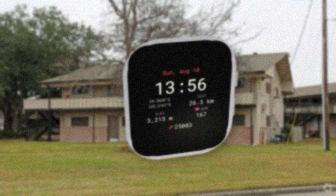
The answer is 13:56
